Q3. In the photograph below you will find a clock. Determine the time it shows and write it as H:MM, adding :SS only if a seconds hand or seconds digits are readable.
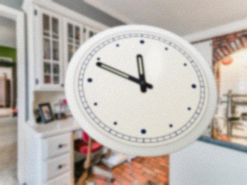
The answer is 11:49
